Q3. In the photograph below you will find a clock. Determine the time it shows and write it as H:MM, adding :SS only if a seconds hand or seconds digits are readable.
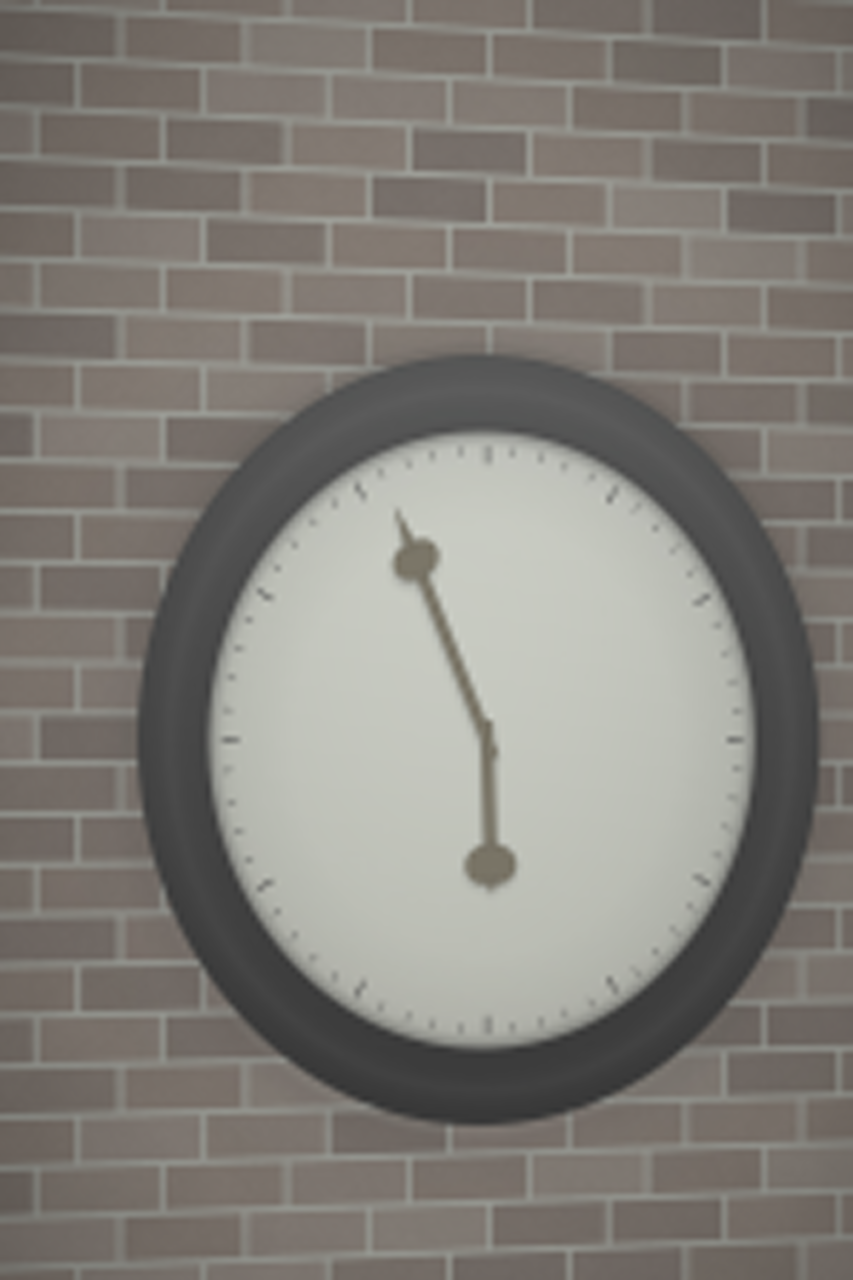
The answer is 5:56
